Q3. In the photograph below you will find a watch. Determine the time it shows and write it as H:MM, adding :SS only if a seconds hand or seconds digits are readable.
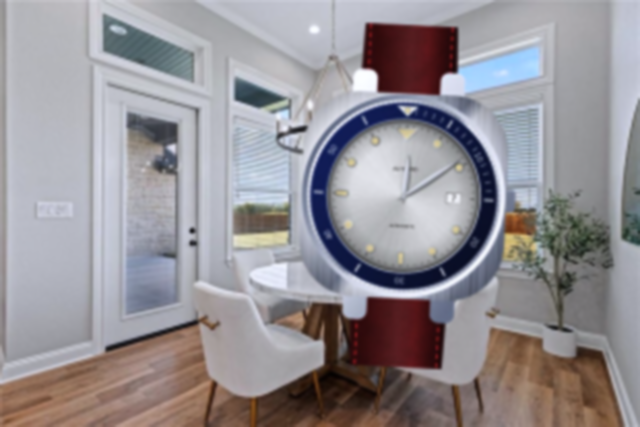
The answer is 12:09
